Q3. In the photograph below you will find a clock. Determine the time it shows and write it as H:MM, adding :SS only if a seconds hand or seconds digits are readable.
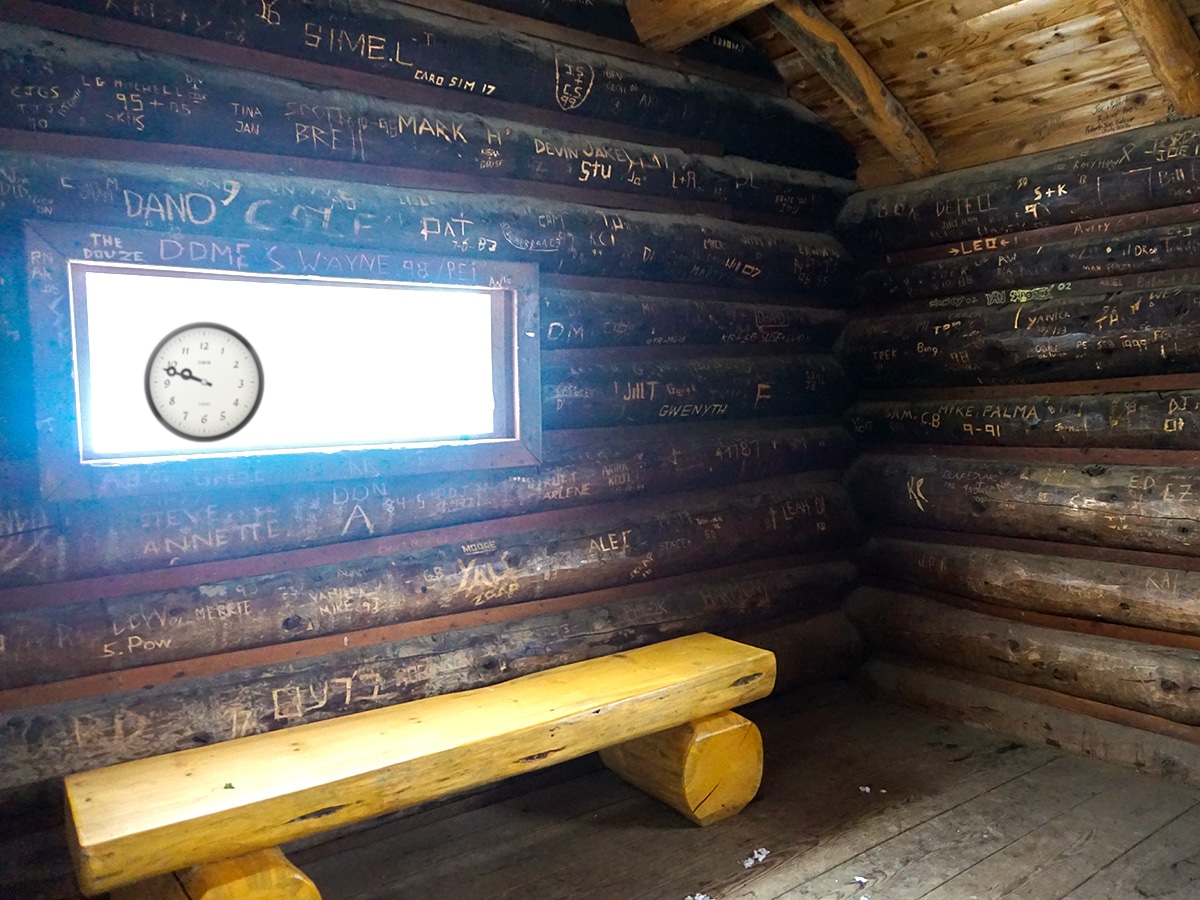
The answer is 9:48
